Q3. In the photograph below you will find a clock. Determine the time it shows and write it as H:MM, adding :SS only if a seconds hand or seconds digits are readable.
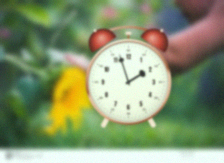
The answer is 1:57
